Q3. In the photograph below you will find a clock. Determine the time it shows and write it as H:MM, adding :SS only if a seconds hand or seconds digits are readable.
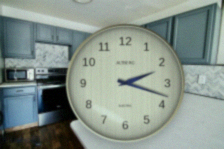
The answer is 2:18
